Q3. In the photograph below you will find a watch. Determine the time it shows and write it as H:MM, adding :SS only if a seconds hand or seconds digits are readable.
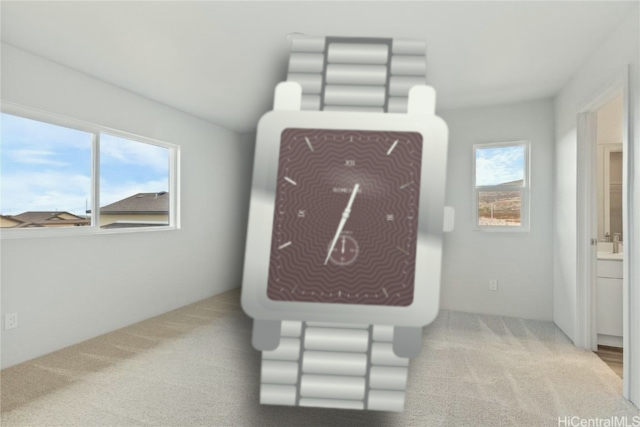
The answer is 12:33
